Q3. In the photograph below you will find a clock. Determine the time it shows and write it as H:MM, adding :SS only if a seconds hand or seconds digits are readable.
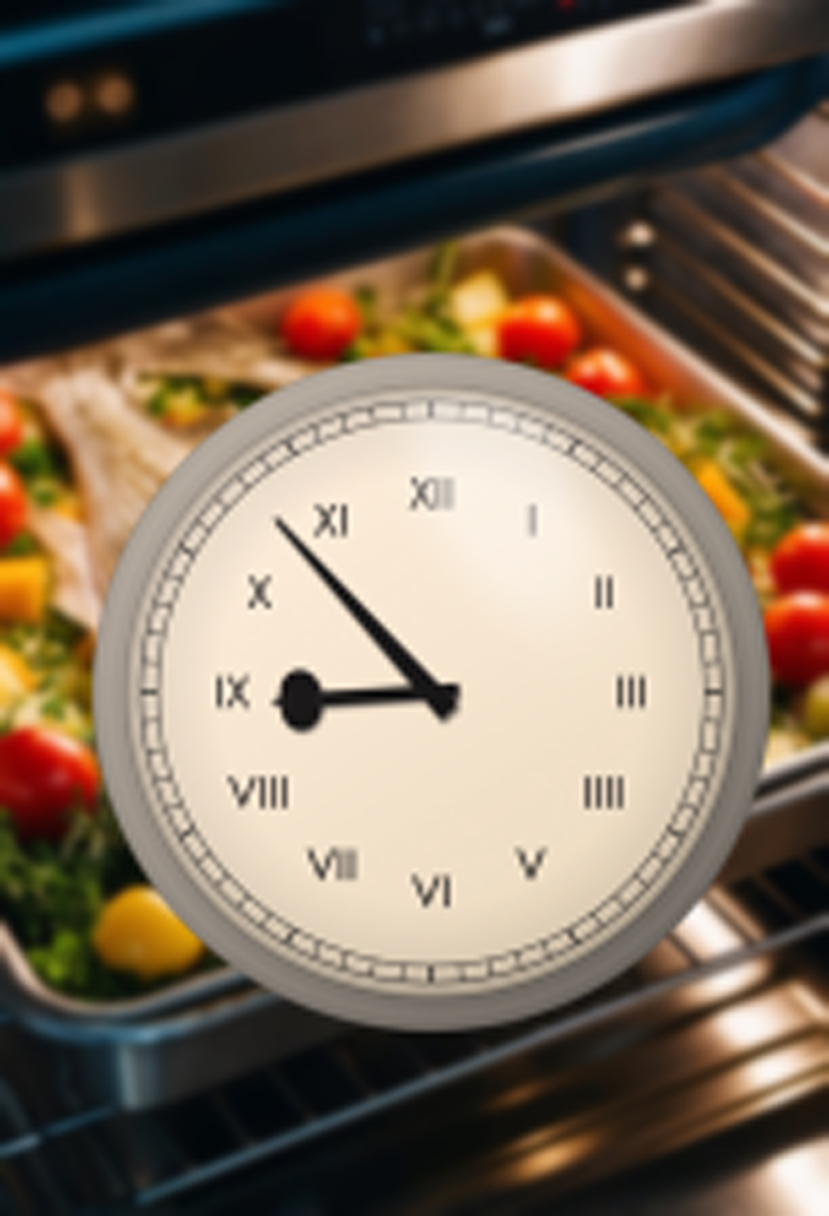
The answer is 8:53
